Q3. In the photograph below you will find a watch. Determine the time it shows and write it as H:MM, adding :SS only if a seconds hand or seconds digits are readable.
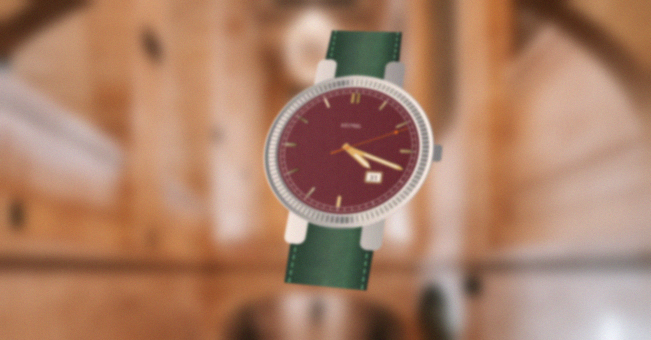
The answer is 4:18:11
